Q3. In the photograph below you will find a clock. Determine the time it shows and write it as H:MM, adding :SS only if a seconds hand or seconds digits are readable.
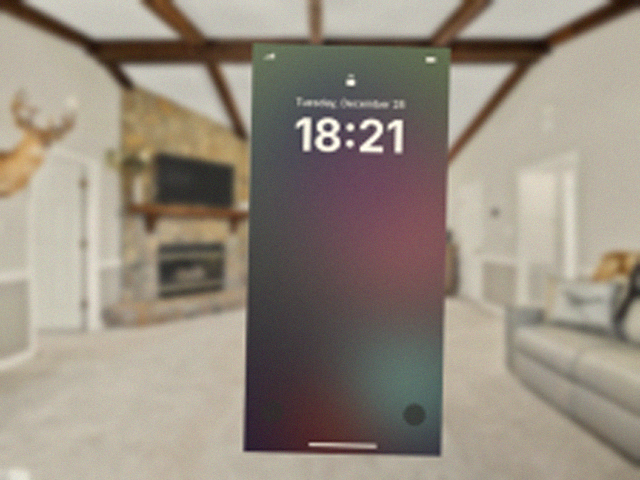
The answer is 18:21
